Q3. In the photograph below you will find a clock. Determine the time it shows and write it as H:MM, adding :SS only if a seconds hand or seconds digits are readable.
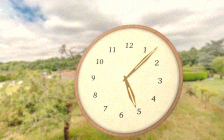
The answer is 5:07
